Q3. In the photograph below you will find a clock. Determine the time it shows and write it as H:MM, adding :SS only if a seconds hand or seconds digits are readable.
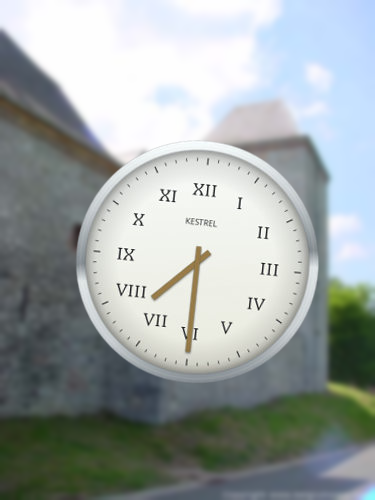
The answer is 7:30
